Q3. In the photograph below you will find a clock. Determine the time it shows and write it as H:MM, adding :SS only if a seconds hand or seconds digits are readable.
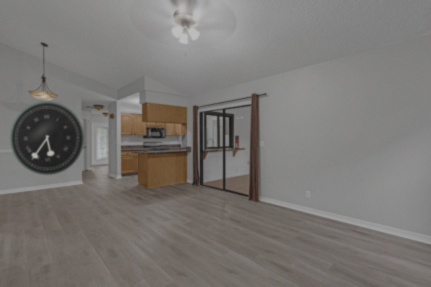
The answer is 5:36
